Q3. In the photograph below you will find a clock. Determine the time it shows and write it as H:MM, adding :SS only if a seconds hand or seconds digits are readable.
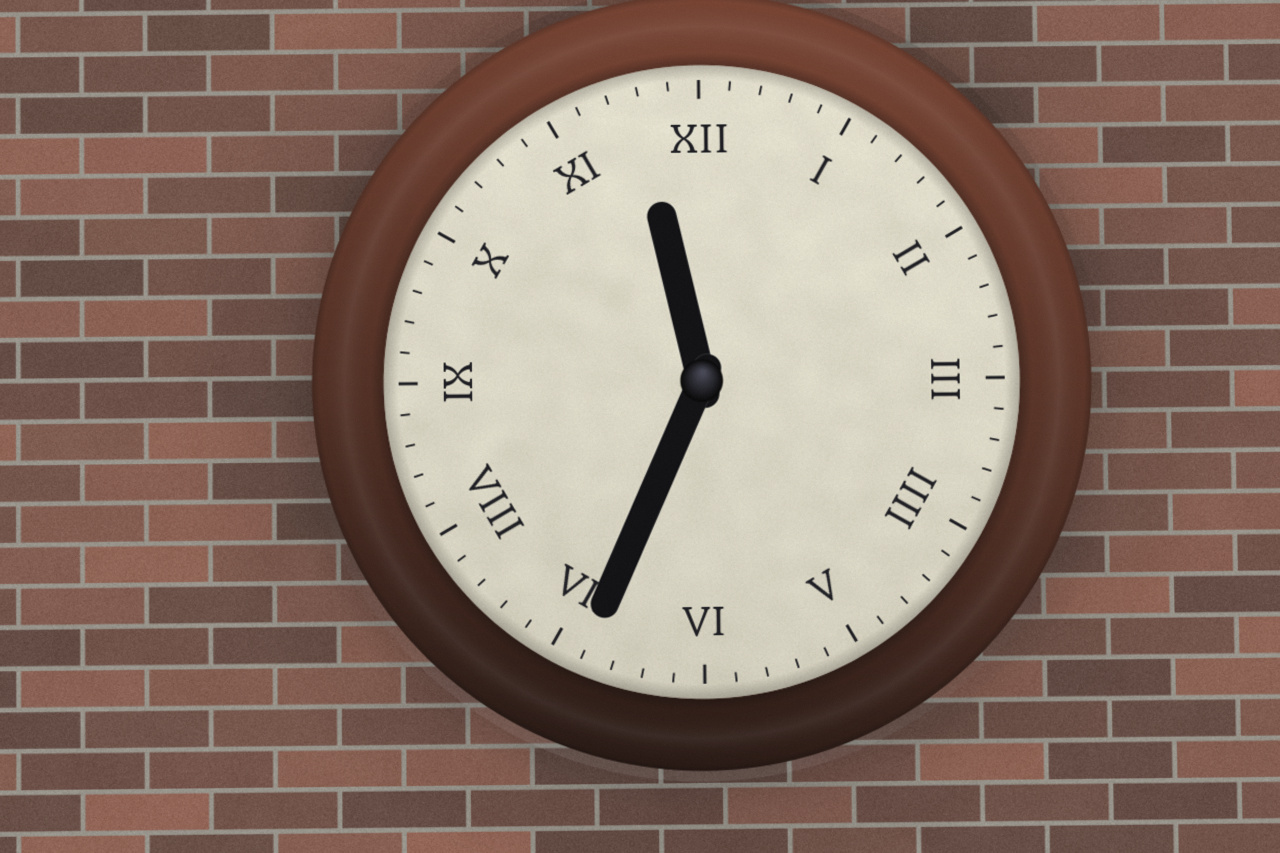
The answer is 11:34
